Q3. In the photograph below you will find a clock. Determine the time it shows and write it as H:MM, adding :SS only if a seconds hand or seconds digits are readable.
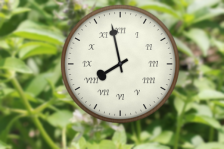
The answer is 7:58
